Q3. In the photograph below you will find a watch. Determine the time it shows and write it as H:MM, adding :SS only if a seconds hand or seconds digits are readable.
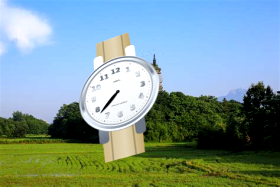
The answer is 7:38
